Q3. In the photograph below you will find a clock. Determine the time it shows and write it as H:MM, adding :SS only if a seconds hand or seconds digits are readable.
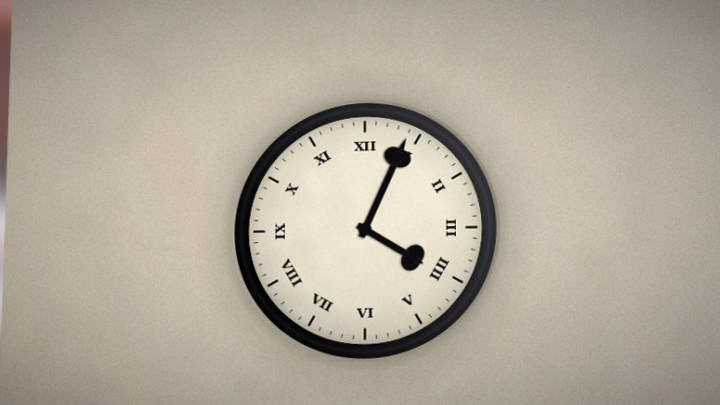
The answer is 4:04
